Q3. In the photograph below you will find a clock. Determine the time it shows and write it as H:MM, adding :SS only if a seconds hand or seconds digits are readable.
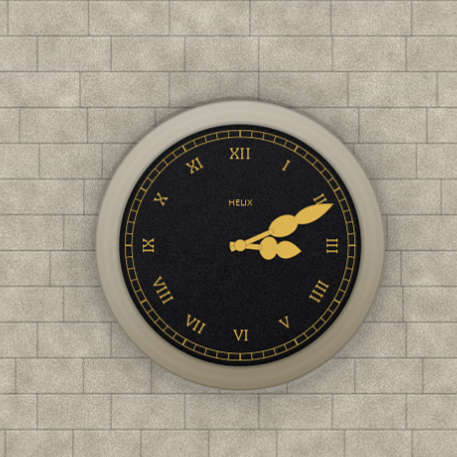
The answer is 3:11
